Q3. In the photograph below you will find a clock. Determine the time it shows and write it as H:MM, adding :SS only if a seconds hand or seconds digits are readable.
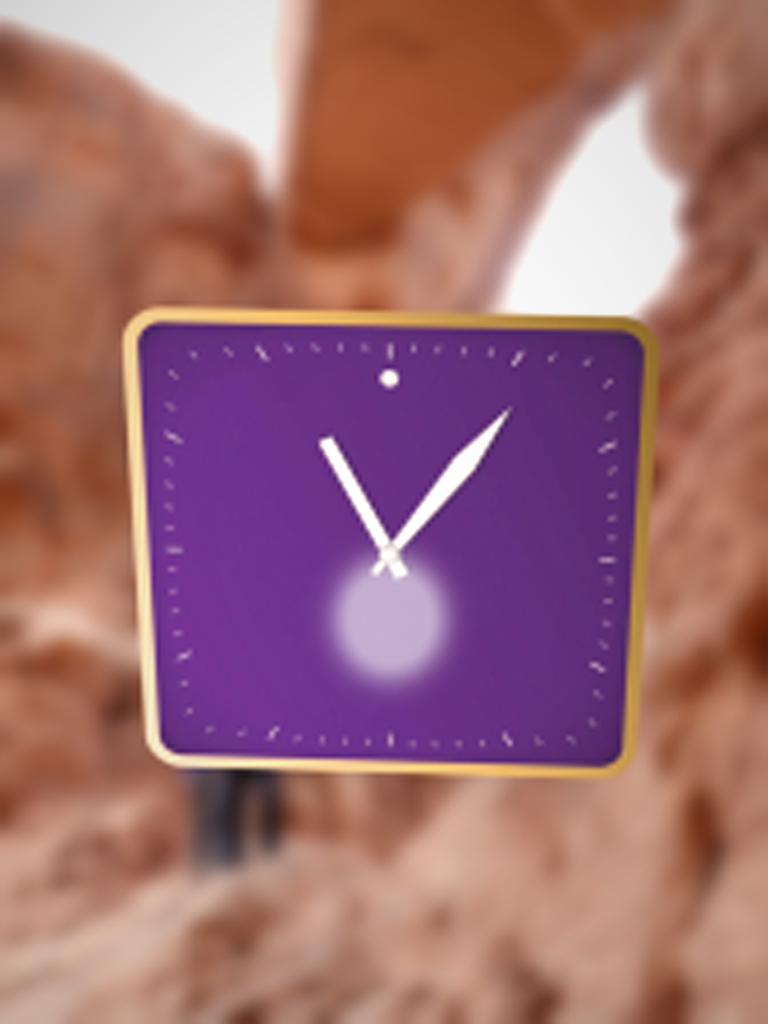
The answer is 11:06
